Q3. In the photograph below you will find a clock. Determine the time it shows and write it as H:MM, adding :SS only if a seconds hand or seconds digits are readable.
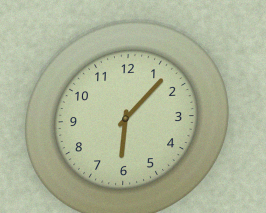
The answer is 6:07
